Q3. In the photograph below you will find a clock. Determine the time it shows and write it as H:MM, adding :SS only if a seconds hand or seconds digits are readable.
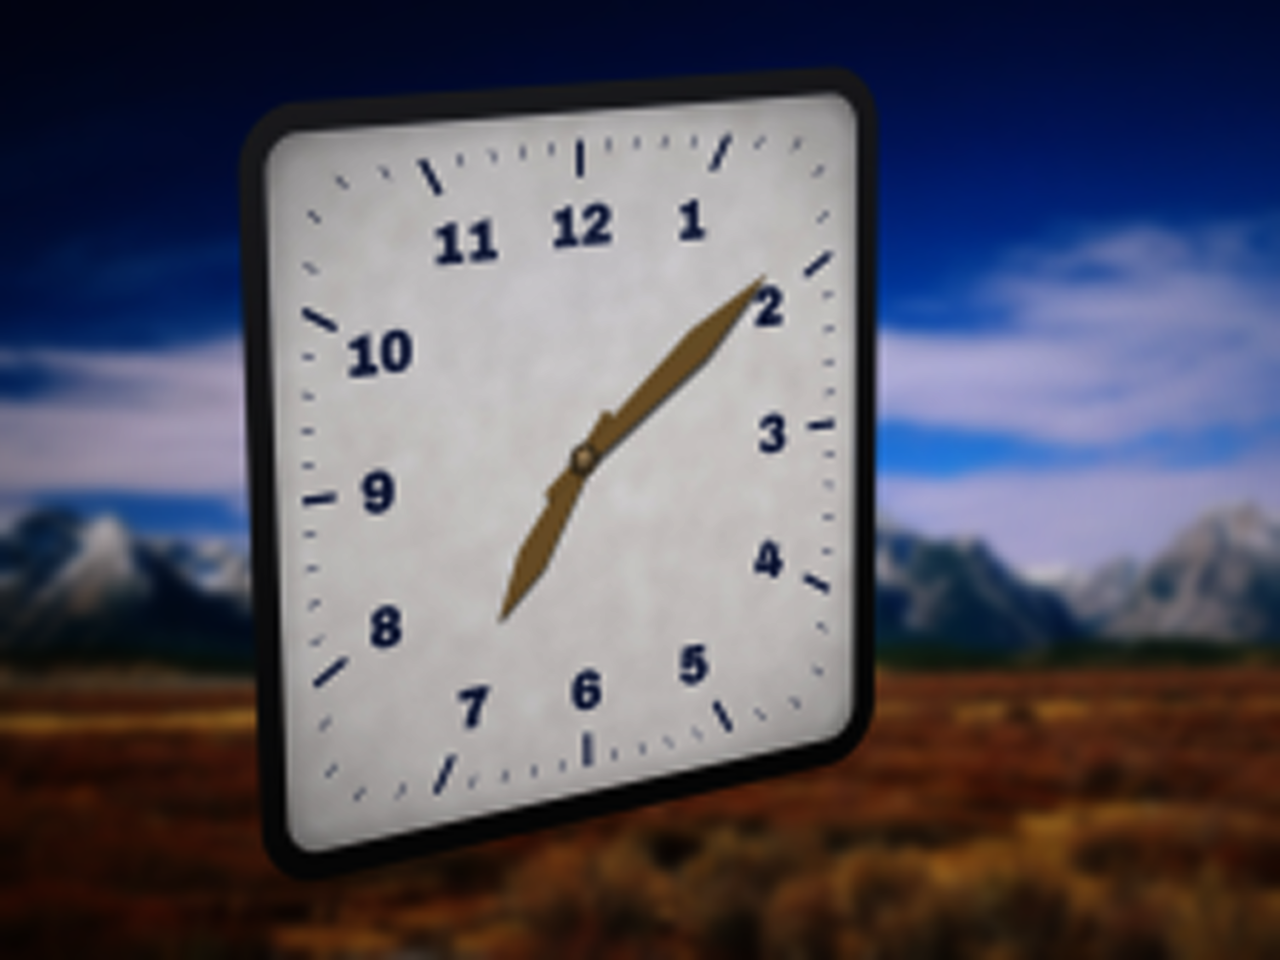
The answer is 7:09
